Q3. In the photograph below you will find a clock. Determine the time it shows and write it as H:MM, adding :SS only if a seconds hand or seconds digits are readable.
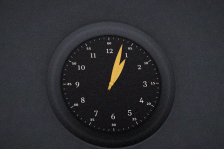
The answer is 1:03
